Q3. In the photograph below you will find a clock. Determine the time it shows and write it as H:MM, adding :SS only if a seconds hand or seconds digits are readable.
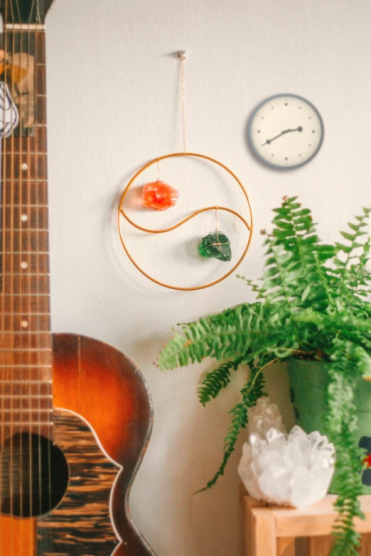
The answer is 2:40
